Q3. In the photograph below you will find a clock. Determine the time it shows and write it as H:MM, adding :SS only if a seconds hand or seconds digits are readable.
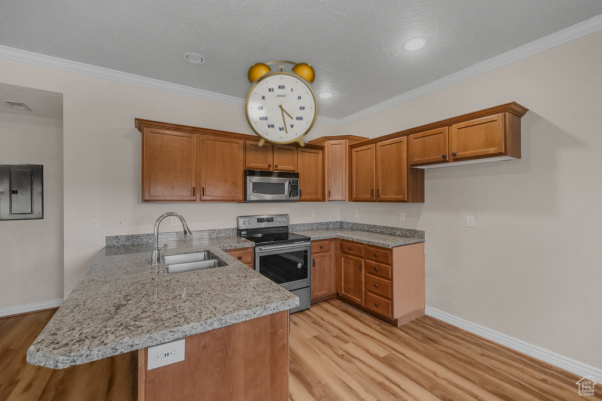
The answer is 4:28
